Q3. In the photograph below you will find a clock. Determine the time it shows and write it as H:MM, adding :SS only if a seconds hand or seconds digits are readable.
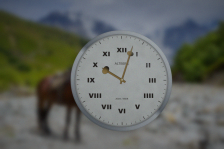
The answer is 10:03
